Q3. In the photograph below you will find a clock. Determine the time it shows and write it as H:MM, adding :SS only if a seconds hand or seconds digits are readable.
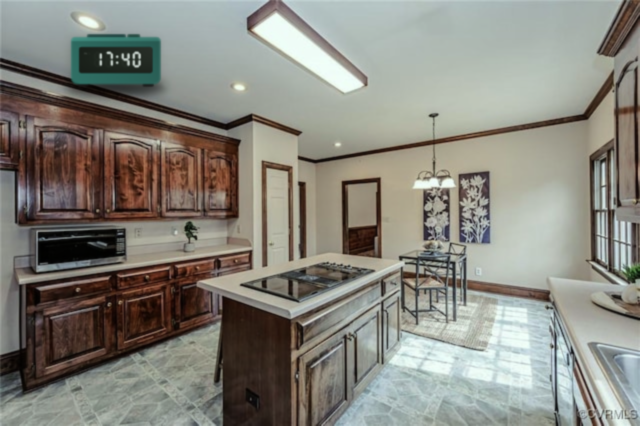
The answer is 17:40
